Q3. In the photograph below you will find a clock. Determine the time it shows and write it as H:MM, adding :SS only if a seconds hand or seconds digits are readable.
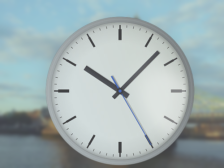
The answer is 10:07:25
